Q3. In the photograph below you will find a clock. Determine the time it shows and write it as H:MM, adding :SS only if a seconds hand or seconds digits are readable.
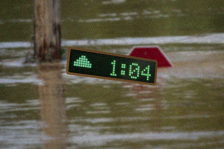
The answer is 1:04
